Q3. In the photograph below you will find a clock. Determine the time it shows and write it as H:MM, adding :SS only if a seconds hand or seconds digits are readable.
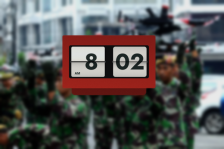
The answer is 8:02
